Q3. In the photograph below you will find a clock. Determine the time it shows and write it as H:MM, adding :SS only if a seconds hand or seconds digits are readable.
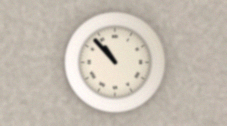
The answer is 10:53
